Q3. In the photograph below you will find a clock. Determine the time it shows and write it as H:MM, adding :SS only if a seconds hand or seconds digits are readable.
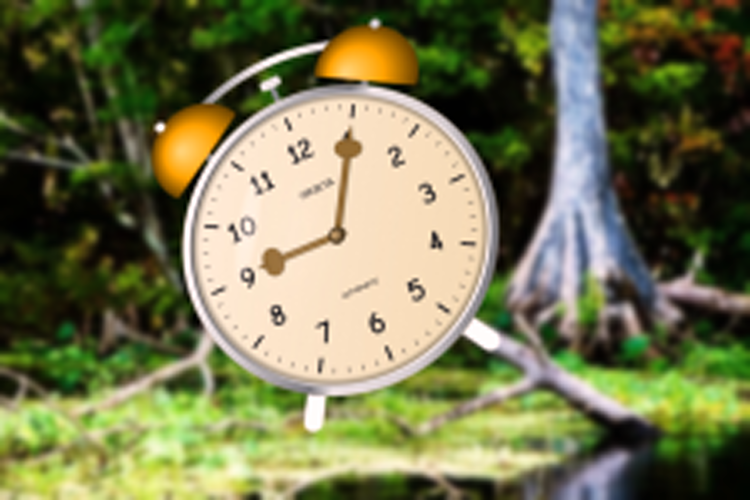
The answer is 9:05
